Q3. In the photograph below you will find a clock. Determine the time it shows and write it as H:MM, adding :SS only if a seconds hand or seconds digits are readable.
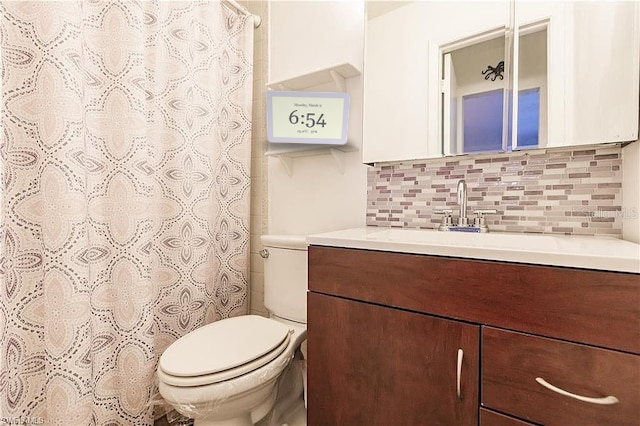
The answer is 6:54
